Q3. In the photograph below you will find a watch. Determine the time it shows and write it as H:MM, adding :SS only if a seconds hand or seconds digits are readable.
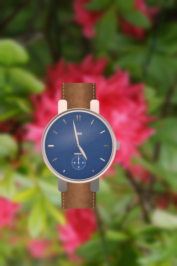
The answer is 4:58
